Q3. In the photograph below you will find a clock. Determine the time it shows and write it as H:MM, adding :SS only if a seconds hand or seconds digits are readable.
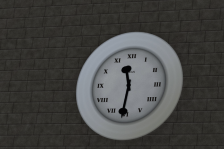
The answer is 11:31
